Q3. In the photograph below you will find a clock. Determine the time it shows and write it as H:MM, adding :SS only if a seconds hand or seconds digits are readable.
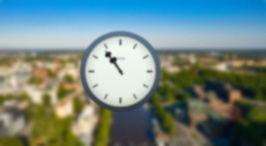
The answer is 10:54
